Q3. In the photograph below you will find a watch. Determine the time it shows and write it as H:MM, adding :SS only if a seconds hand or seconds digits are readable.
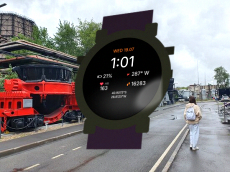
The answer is 1:01
